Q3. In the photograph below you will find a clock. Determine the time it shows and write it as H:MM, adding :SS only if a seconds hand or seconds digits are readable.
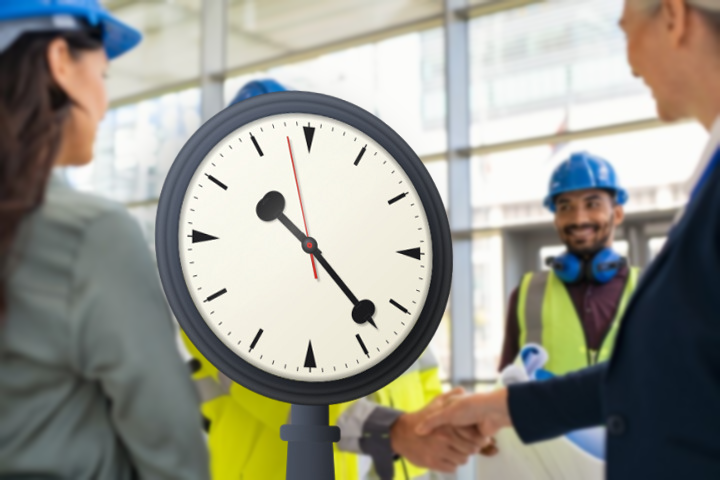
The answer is 10:22:58
